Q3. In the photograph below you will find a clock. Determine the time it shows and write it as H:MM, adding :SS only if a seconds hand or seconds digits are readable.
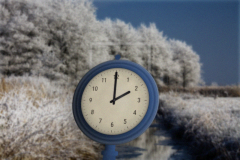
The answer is 2:00
